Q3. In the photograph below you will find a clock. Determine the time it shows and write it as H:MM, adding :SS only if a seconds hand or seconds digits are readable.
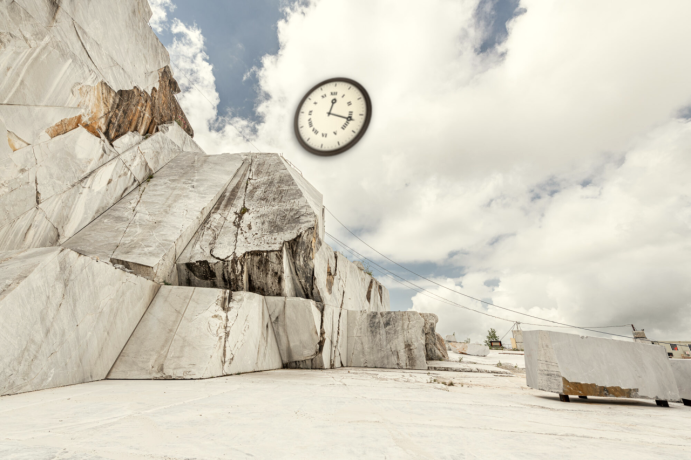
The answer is 12:17
